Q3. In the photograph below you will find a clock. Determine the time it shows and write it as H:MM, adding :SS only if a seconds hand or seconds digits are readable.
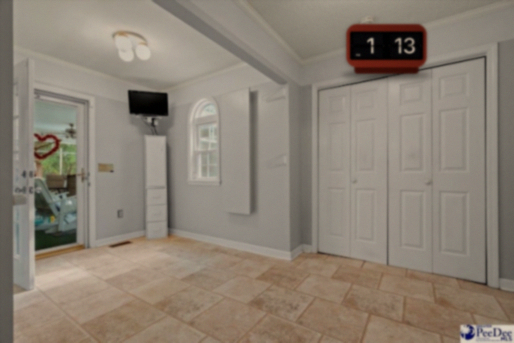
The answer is 1:13
